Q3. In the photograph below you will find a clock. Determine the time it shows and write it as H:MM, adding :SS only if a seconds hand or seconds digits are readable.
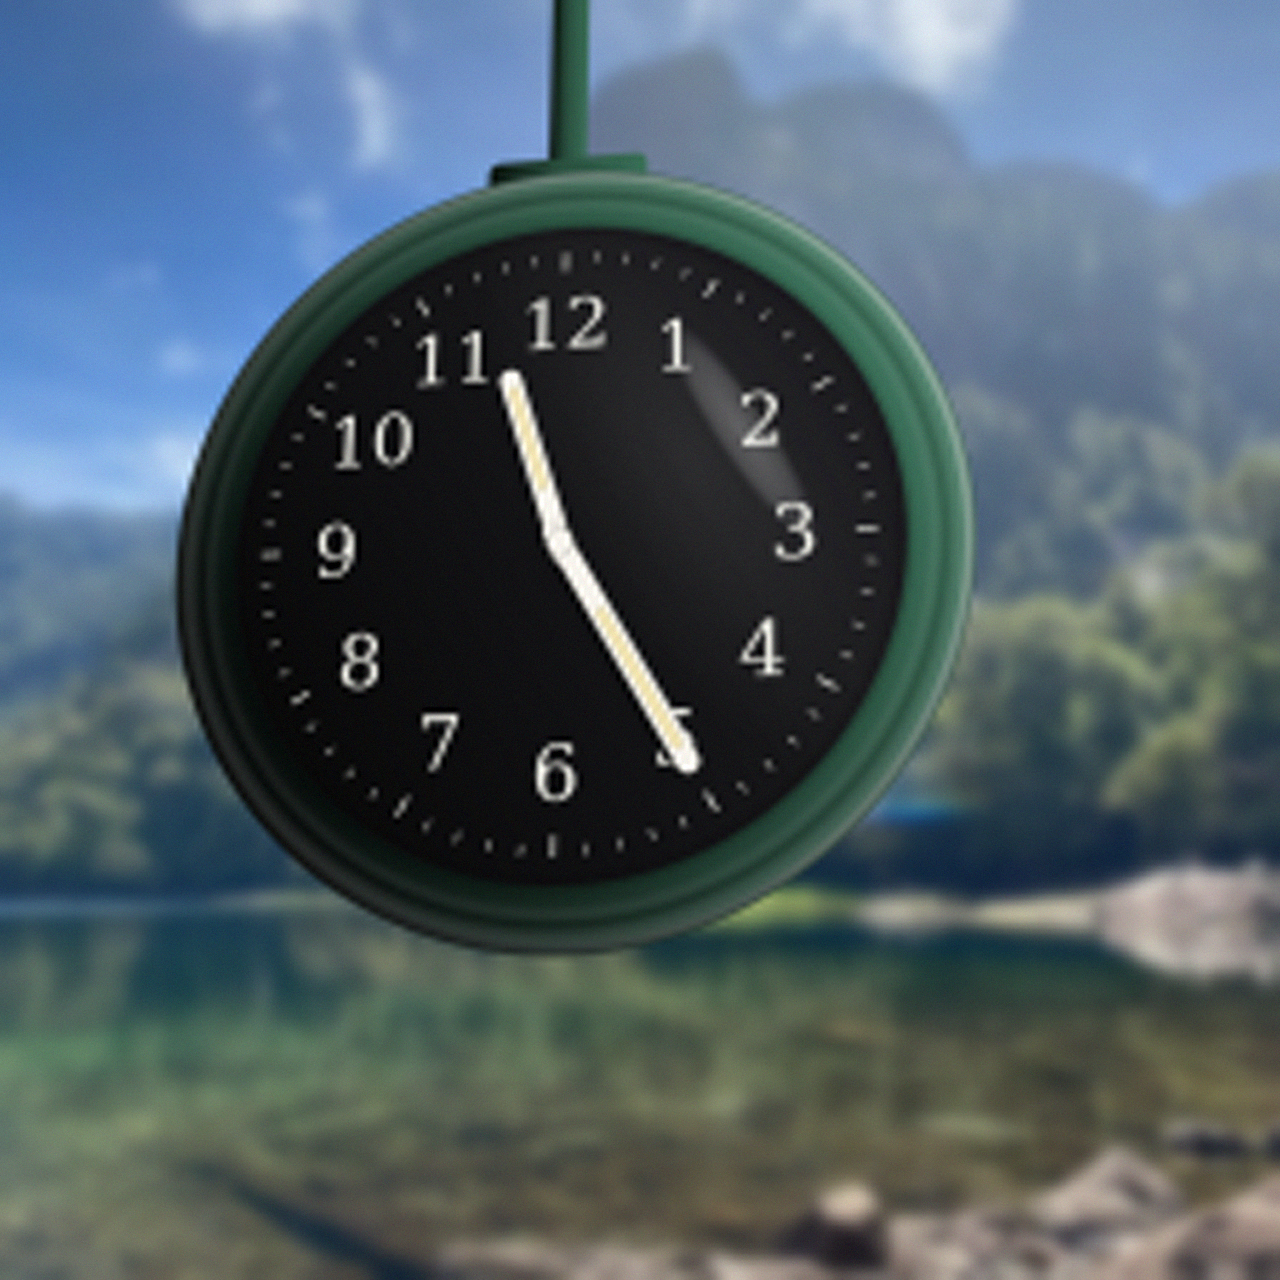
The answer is 11:25
